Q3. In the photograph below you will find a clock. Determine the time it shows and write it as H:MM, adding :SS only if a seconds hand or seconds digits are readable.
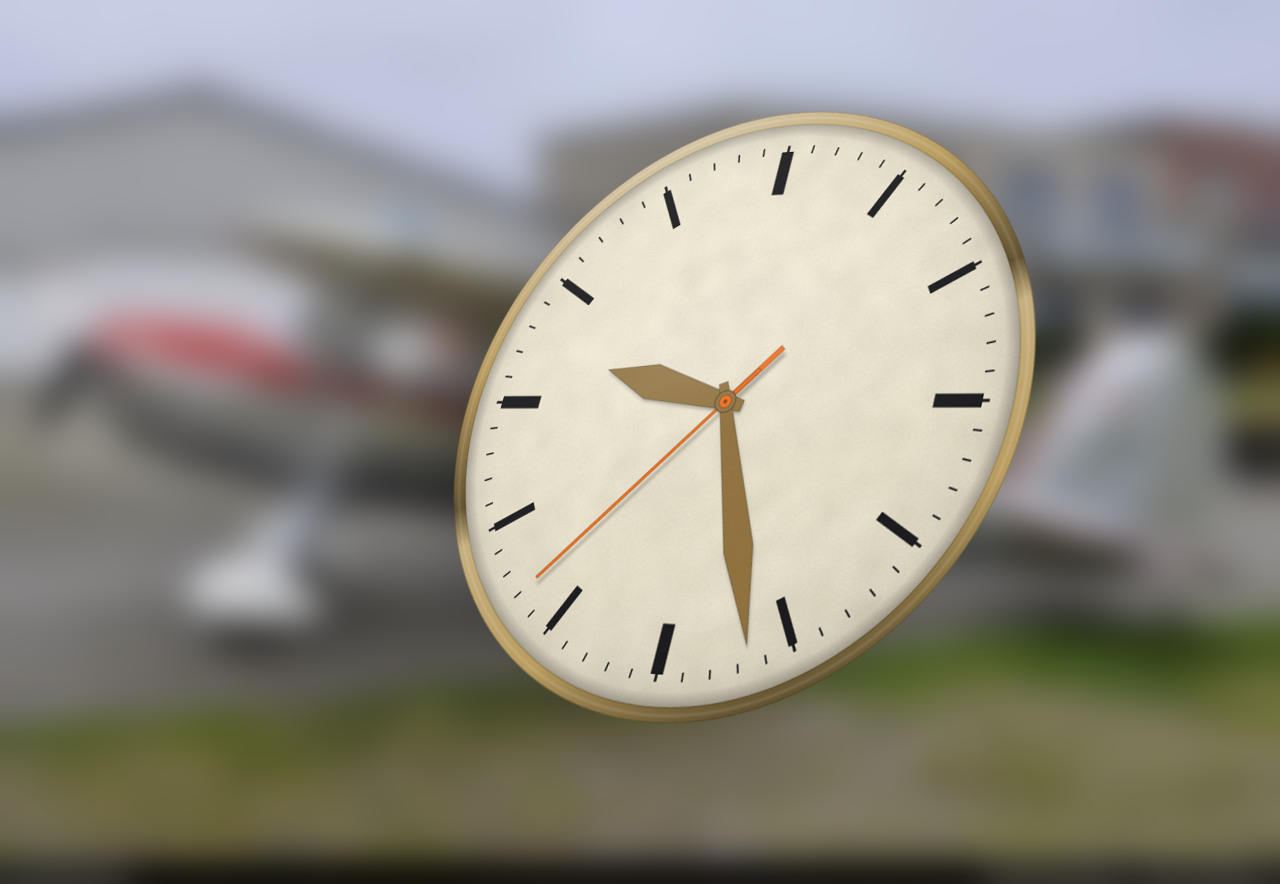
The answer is 9:26:37
